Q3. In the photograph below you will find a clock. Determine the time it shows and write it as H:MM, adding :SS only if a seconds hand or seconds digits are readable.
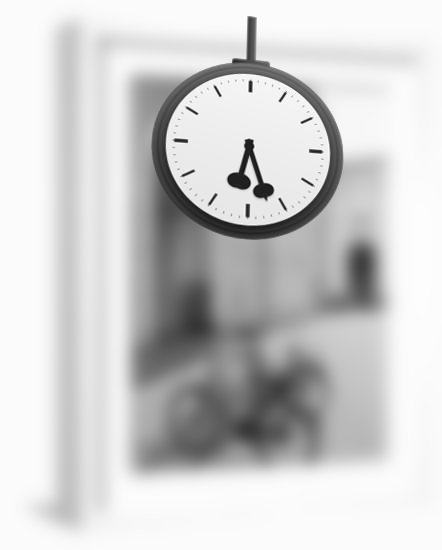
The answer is 6:27
